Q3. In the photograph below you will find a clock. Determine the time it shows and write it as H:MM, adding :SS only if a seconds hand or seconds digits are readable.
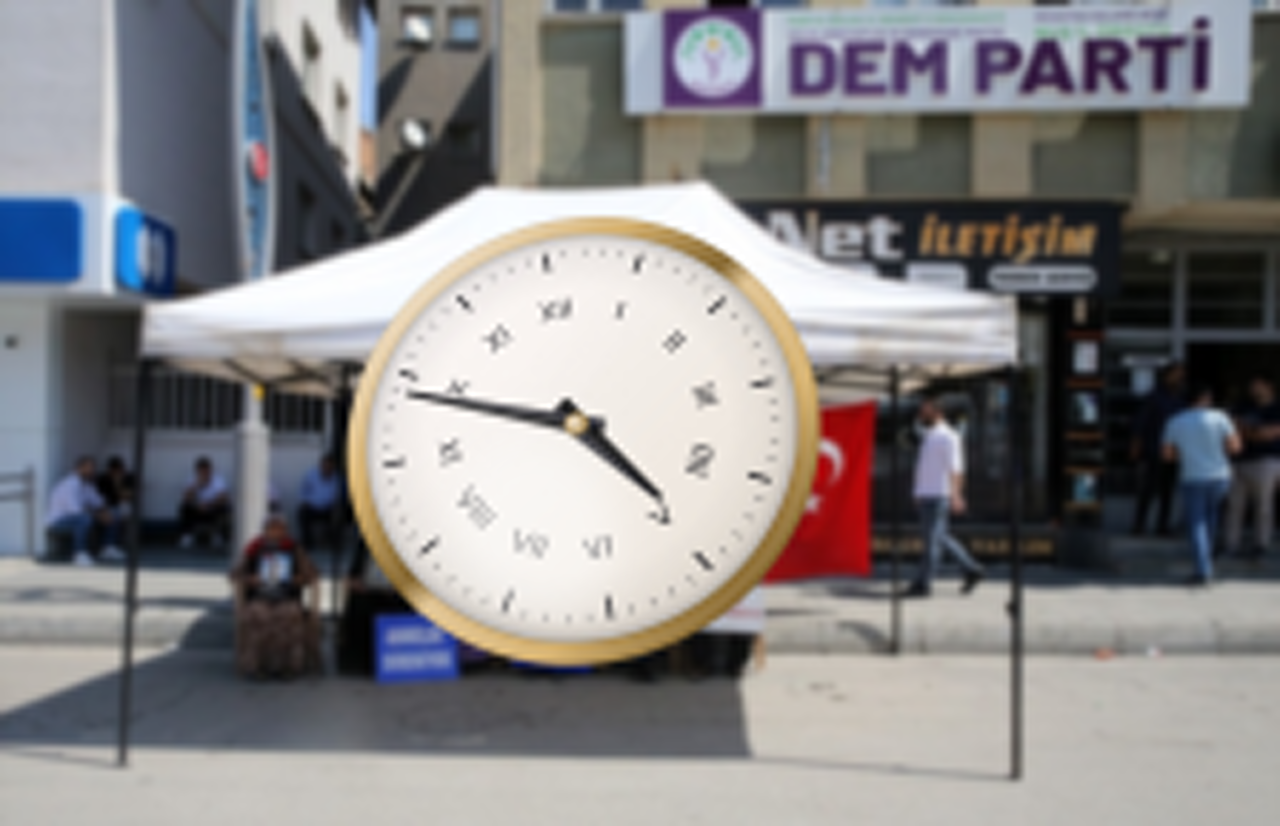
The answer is 4:49
